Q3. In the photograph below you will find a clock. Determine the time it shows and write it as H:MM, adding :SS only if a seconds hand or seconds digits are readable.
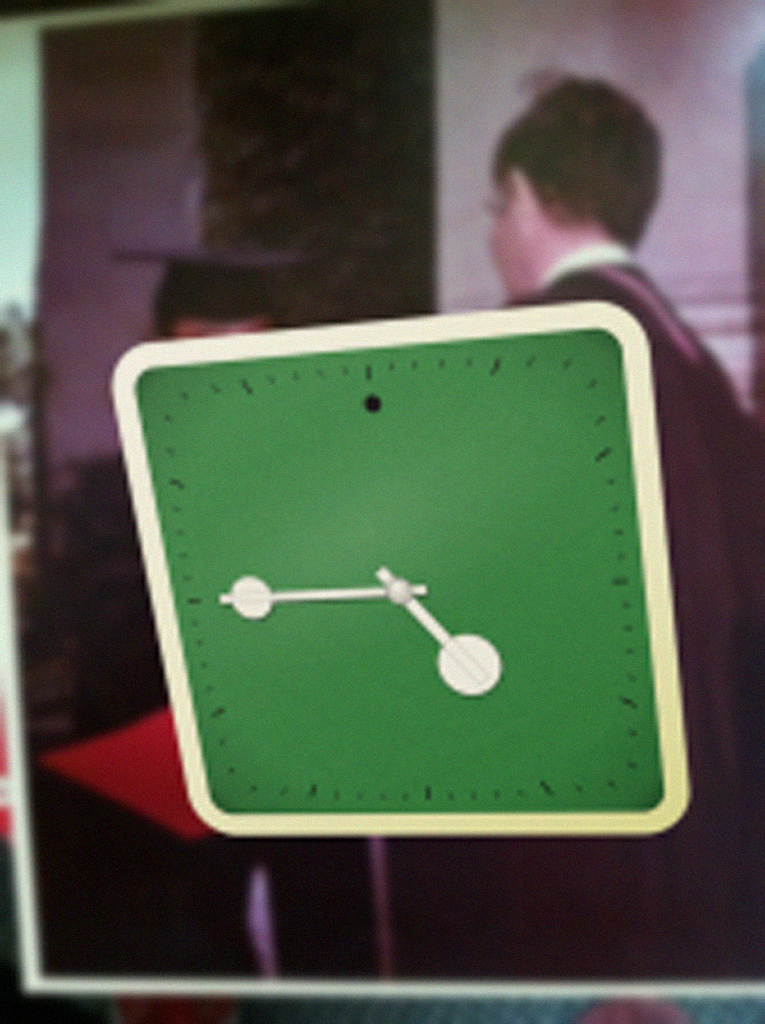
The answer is 4:45
